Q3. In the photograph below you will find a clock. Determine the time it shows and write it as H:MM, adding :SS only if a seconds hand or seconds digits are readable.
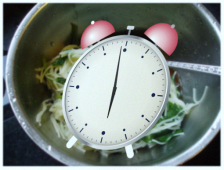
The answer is 5:59
